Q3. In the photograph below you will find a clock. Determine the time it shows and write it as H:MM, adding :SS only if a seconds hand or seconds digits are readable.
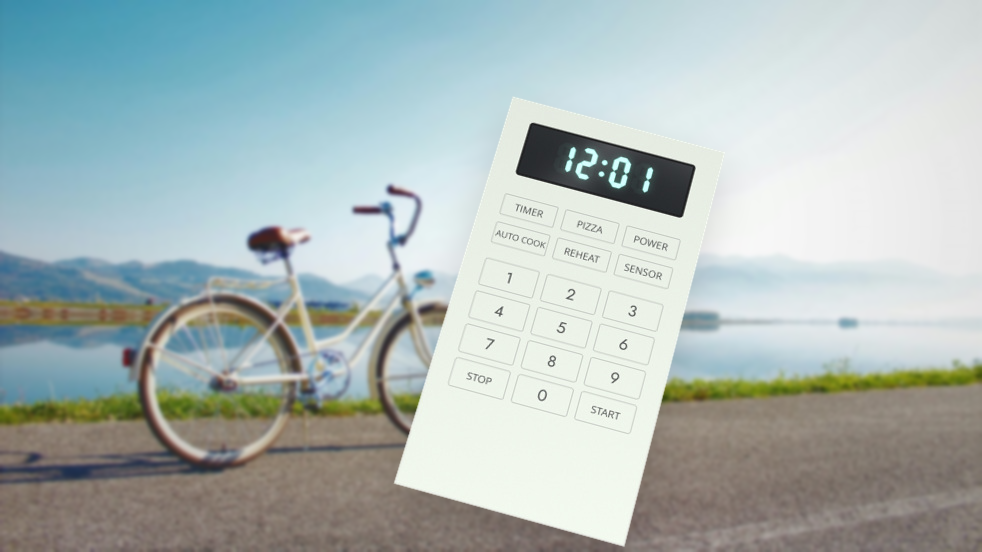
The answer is 12:01
